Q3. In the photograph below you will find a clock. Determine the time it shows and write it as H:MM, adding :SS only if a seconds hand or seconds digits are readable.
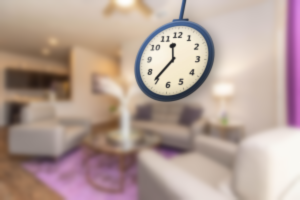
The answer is 11:36
